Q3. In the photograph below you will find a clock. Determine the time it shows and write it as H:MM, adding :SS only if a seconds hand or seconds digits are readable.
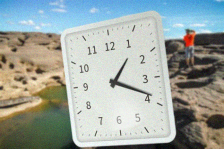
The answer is 1:19
